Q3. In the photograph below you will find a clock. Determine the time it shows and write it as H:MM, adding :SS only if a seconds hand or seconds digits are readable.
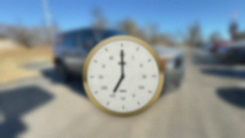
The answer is 7:00
